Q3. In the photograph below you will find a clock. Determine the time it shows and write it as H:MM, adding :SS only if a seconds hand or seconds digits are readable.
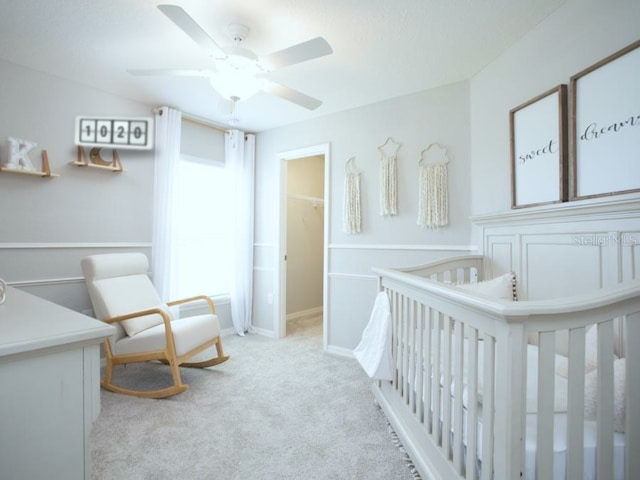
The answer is 10:20
